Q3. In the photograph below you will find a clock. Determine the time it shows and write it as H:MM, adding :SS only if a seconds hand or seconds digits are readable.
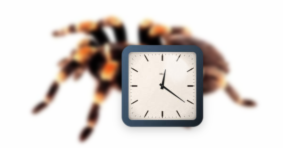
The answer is 12:21
